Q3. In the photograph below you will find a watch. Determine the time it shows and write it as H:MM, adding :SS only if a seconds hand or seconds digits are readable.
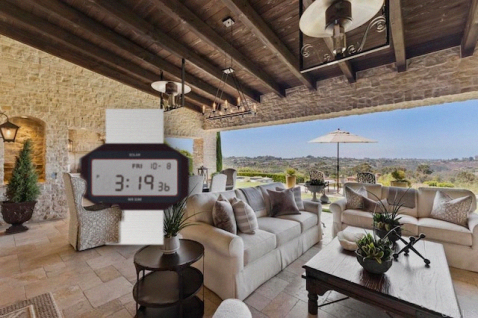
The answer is 3:19:36
